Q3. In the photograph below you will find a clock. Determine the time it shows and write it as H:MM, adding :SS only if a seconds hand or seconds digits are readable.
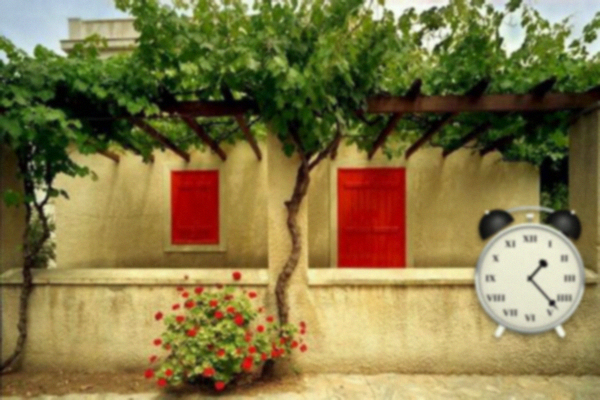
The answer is 1:23
